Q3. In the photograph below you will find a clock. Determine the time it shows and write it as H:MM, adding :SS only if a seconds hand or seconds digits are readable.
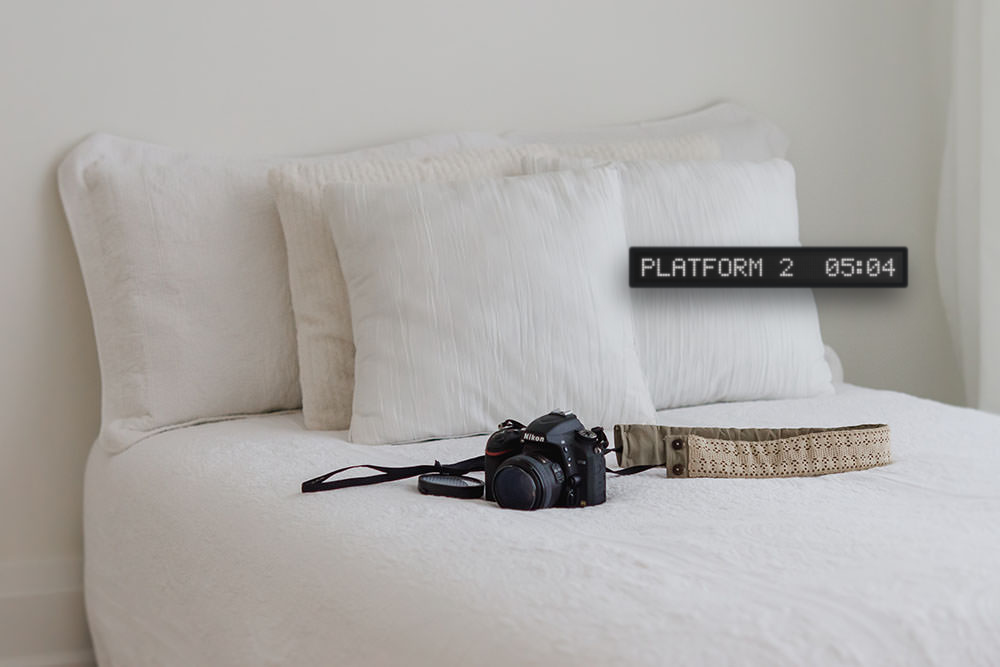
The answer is 5:04
